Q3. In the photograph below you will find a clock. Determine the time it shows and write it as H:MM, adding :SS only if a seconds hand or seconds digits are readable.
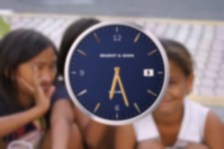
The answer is 6:27
